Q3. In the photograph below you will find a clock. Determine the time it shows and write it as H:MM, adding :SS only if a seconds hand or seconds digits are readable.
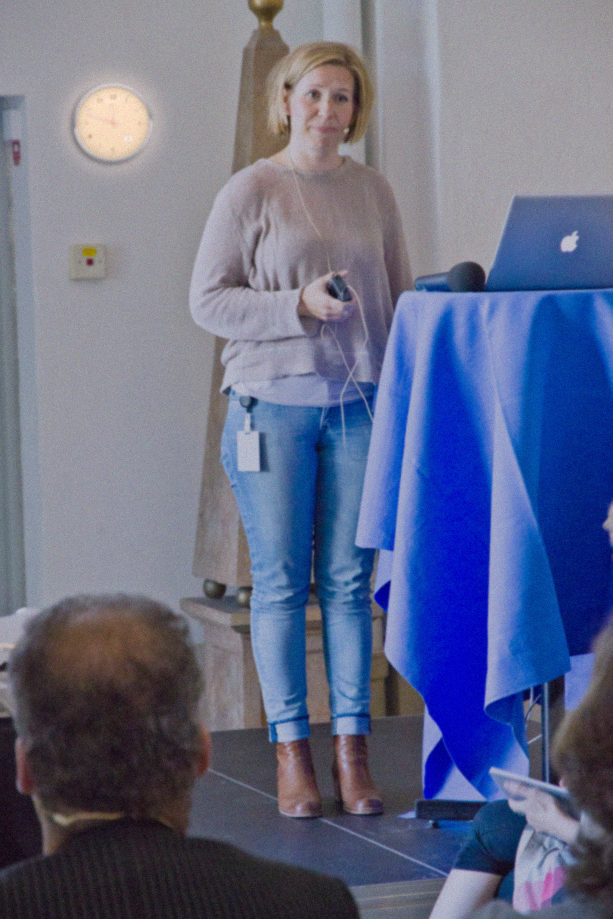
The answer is 11:48
